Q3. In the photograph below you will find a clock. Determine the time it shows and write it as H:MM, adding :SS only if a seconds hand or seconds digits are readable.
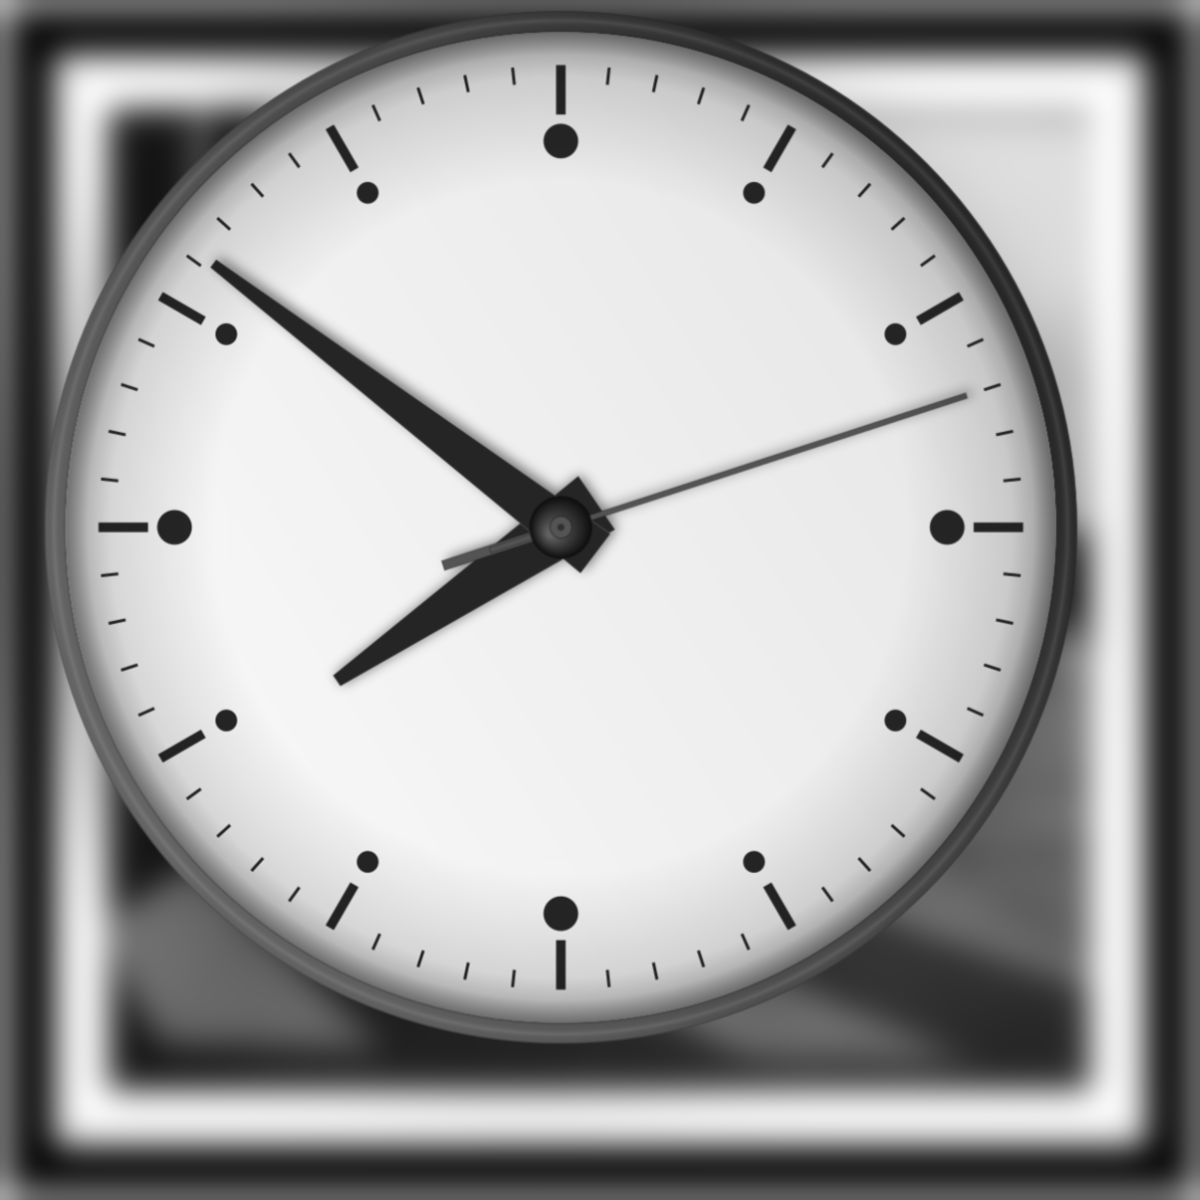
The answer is 7:51:12
